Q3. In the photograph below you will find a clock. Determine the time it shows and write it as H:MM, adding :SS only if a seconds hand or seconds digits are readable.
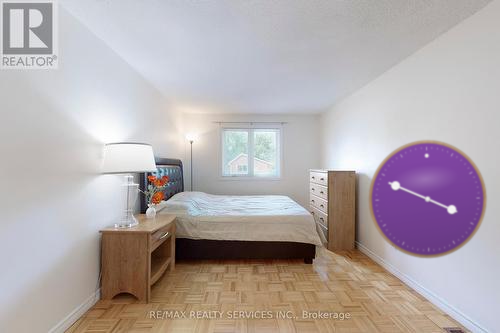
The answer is 3:49
